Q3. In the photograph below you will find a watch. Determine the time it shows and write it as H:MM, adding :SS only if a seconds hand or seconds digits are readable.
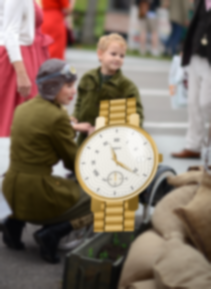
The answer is 11:21
